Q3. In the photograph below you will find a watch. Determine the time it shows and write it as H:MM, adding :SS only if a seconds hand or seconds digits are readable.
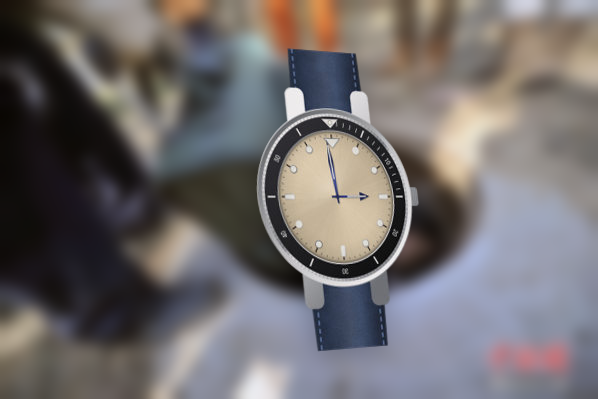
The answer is 2:59
